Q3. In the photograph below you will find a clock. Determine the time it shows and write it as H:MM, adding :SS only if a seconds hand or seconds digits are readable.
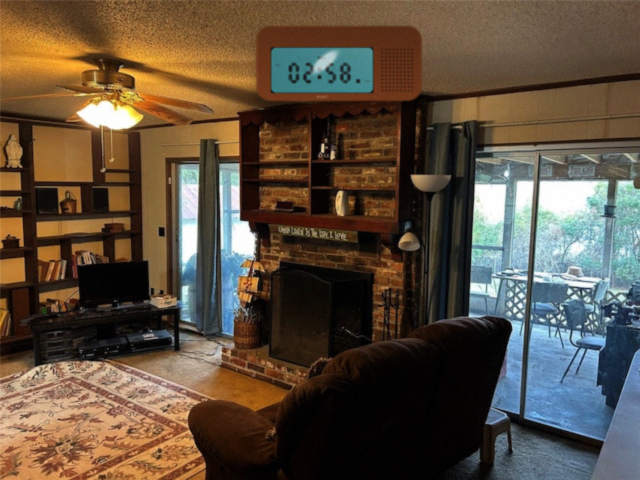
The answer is 2:58
